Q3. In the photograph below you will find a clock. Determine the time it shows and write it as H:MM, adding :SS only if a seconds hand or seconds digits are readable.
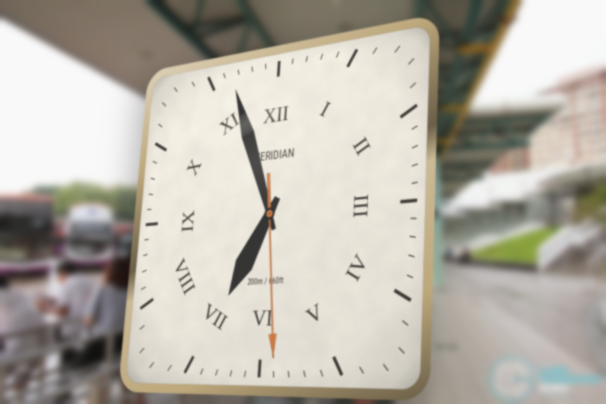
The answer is 6:56:29
